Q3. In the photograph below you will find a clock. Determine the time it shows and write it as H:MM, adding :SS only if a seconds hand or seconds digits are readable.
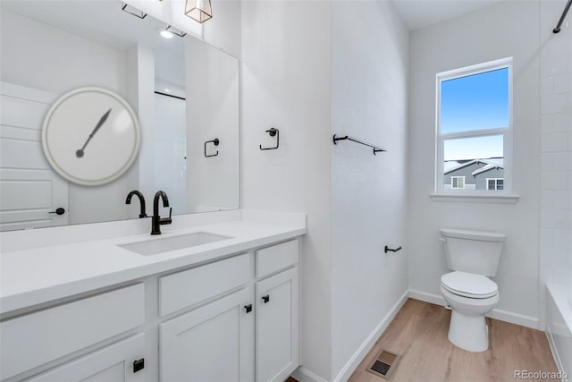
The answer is 7:06
